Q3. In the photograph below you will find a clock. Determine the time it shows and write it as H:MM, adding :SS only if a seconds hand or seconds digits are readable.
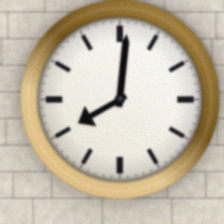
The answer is 8:01
